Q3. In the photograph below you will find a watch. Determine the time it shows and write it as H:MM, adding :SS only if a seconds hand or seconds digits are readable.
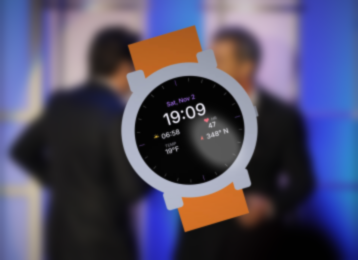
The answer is 19:09
